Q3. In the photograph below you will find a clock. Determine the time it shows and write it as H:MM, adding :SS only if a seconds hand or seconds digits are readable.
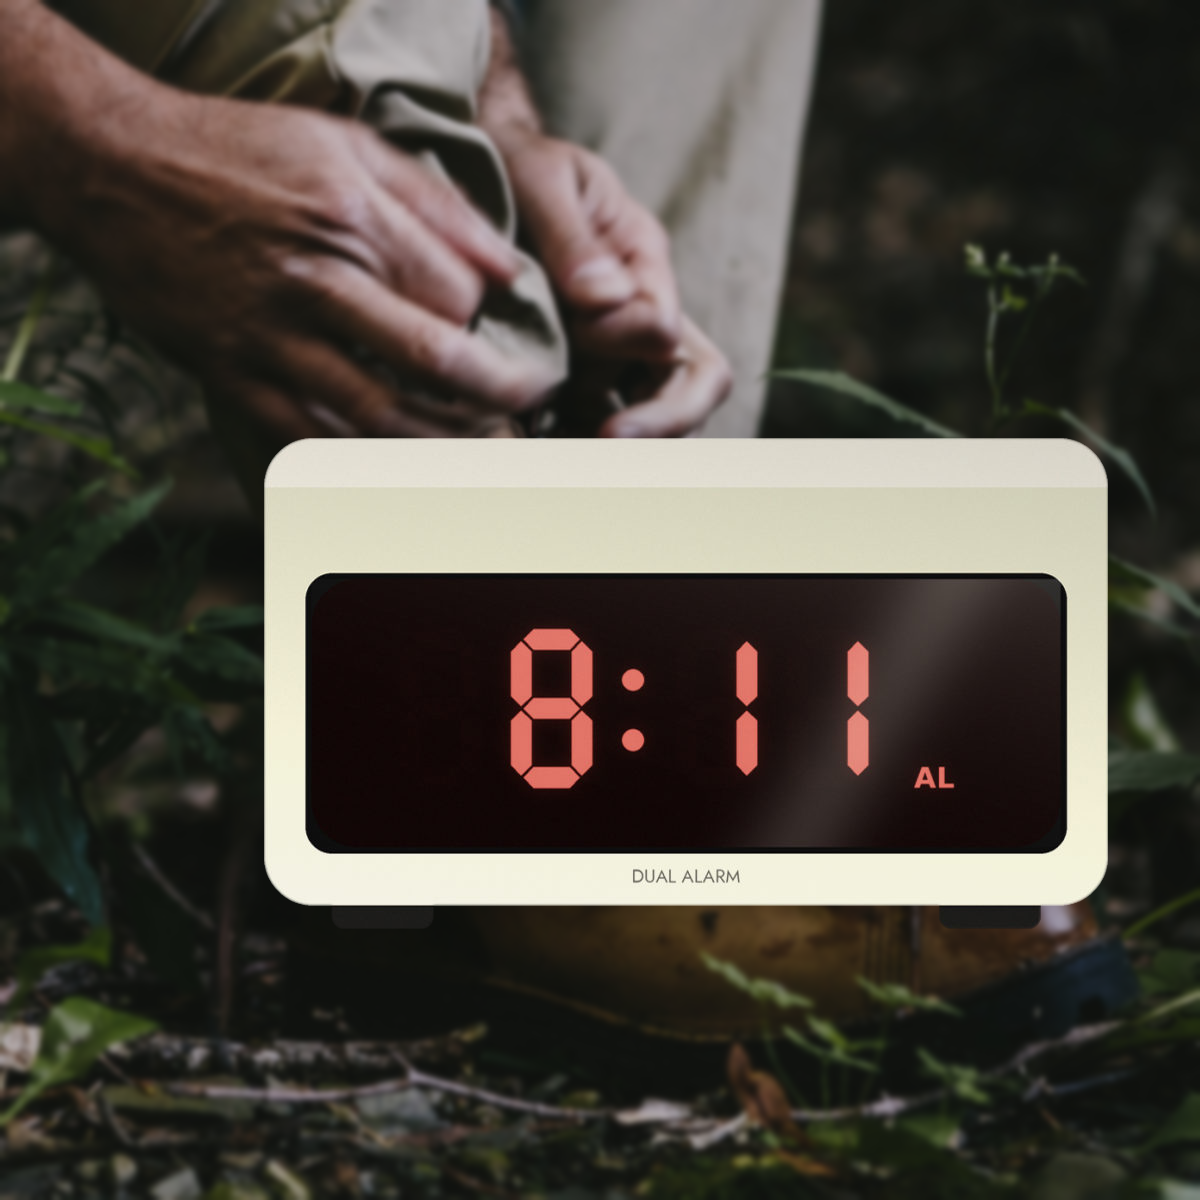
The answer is 8:11
